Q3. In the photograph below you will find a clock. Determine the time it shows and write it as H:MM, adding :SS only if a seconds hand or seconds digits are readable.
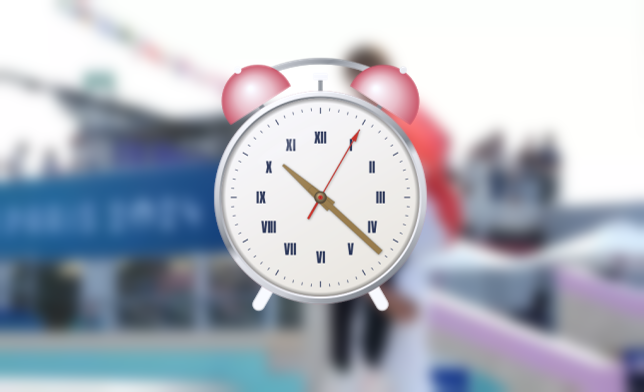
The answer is 10:22:05
